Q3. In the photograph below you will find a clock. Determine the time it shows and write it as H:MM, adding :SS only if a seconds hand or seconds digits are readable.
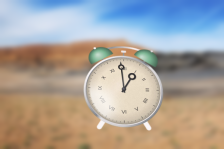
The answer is 12:59
